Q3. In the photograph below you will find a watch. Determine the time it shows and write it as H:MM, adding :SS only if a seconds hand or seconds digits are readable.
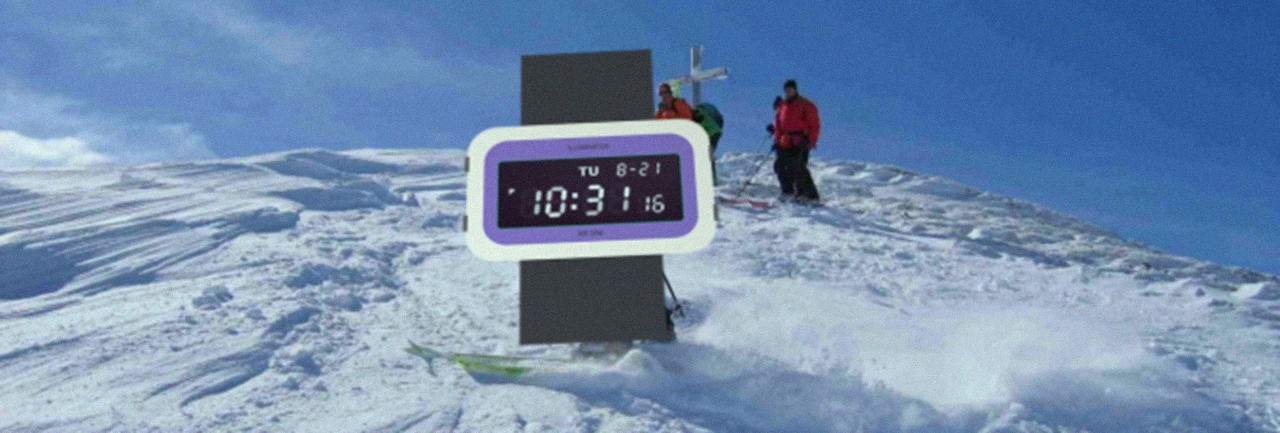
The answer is 10:31:16
